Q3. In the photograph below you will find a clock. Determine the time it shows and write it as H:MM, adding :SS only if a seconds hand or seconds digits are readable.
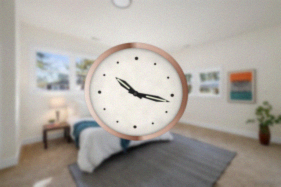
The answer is 10:17
